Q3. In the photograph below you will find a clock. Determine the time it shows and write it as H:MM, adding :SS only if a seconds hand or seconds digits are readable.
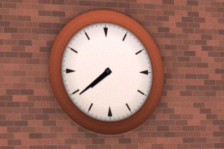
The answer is 7:39
